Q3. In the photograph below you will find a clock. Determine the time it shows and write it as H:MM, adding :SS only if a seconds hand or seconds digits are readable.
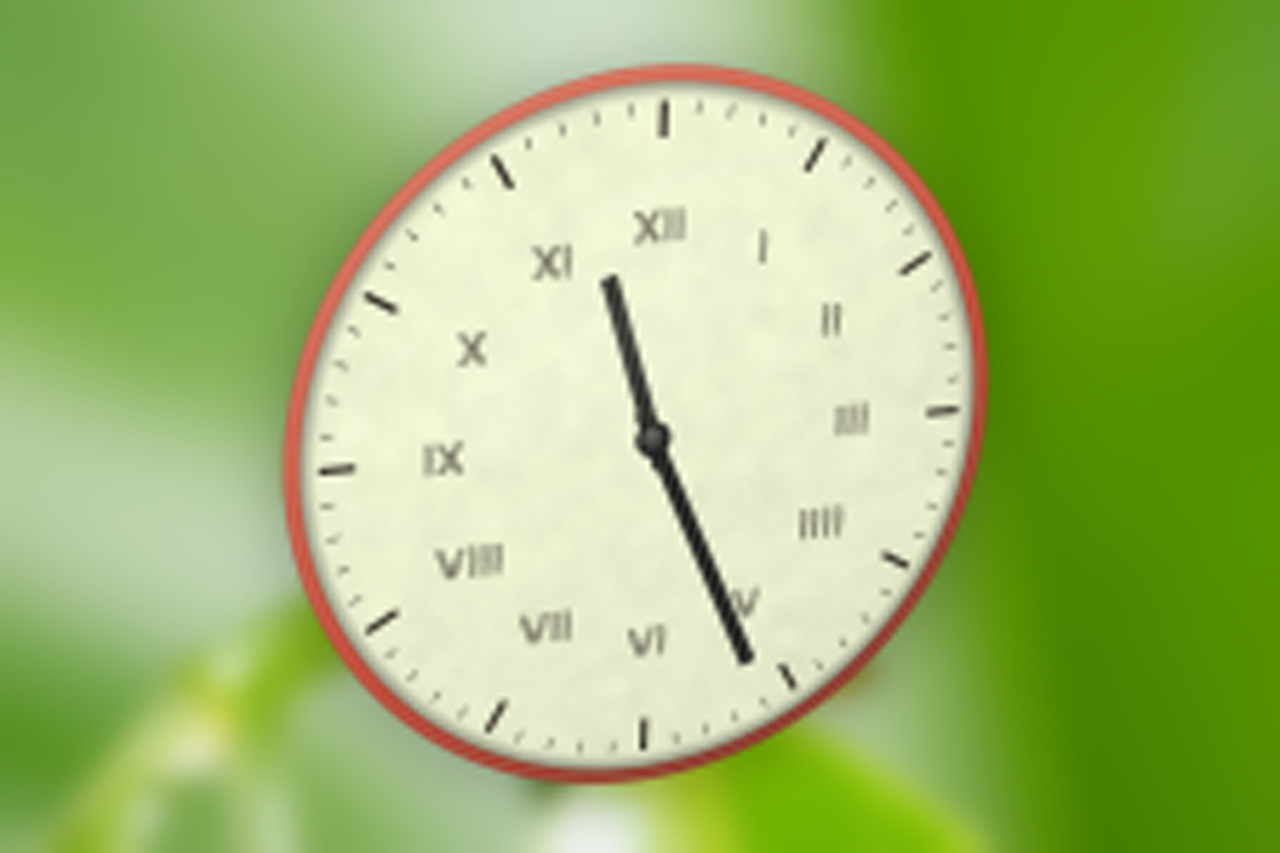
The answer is 11:26
